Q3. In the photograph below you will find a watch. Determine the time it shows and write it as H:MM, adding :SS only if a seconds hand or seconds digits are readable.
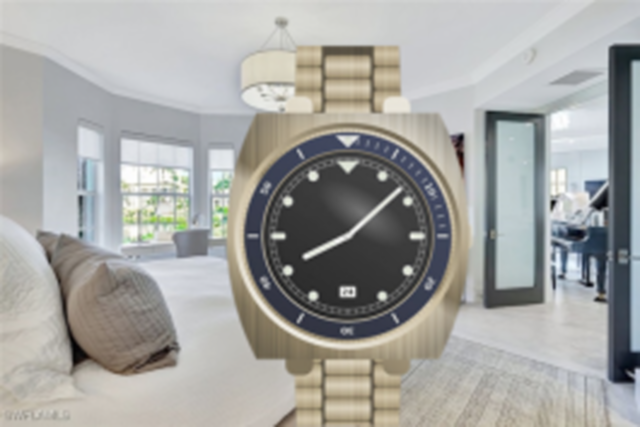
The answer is 8:08
